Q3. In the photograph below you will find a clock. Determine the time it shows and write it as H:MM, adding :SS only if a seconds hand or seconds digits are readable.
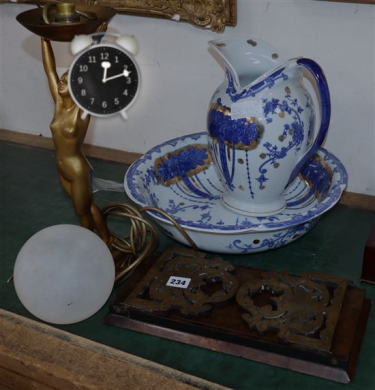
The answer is 12:12
